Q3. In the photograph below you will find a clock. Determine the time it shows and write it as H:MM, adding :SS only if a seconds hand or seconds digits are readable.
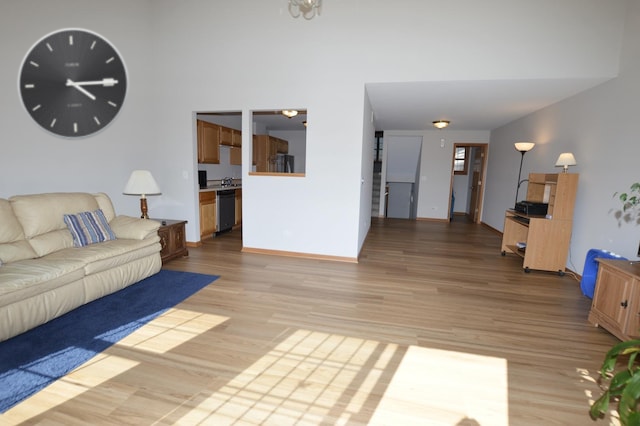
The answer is 4:15
